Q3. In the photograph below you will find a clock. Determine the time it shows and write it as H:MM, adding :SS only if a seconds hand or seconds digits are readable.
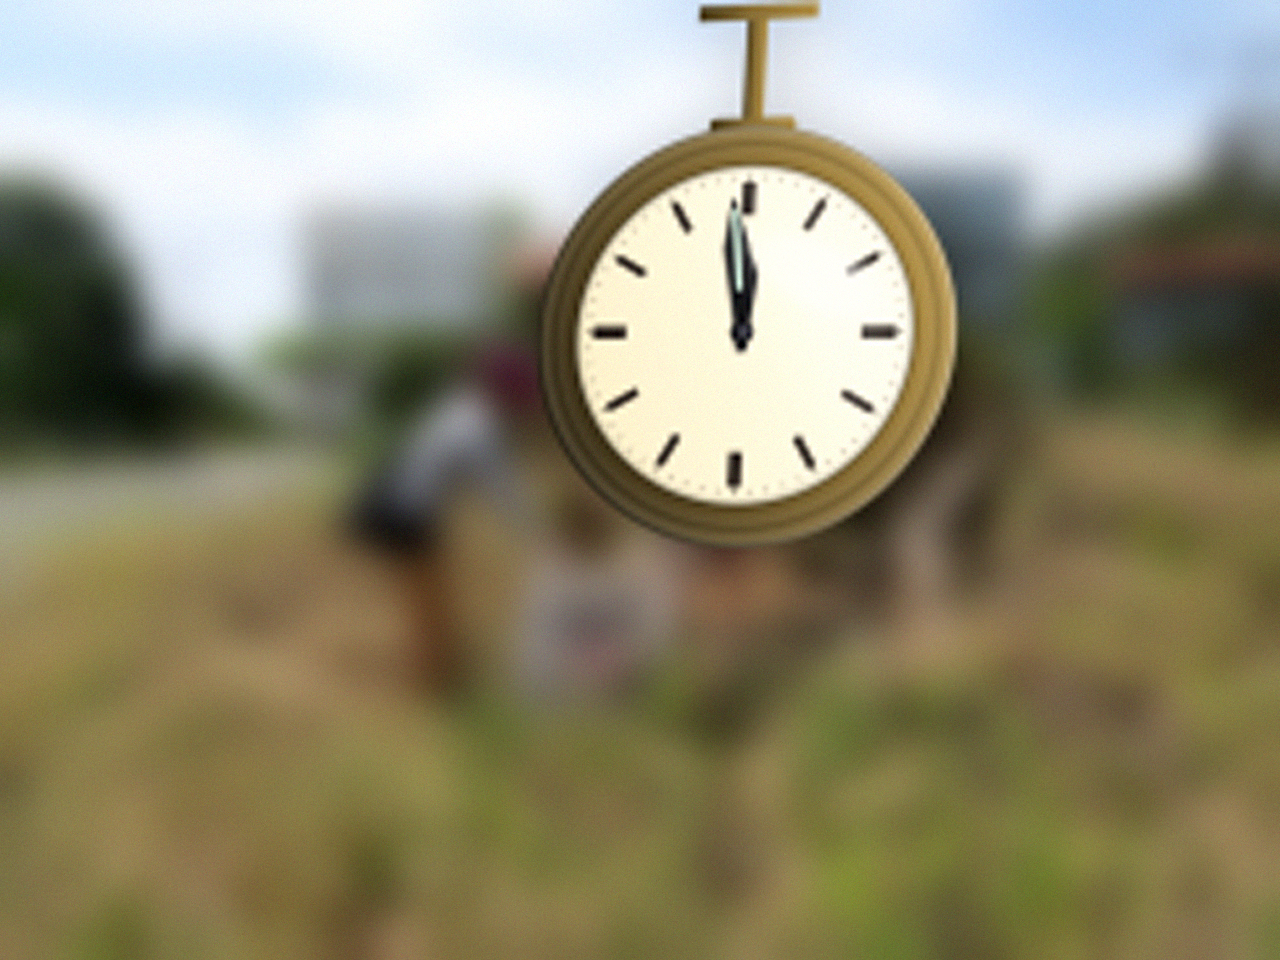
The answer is 11:59
